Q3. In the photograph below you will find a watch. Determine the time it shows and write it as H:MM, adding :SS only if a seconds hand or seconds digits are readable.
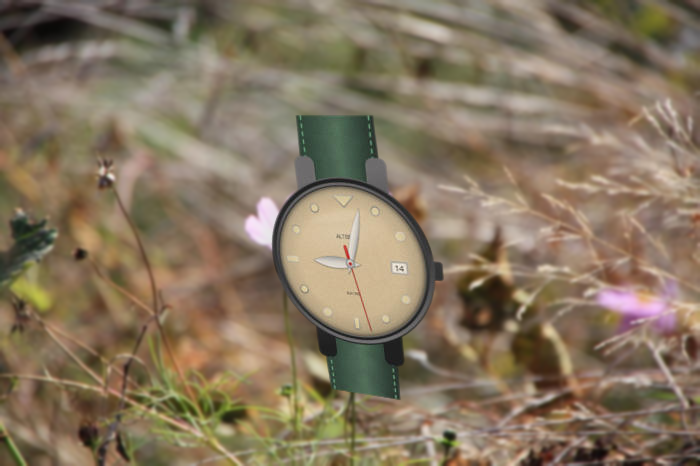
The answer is 9:02:28
